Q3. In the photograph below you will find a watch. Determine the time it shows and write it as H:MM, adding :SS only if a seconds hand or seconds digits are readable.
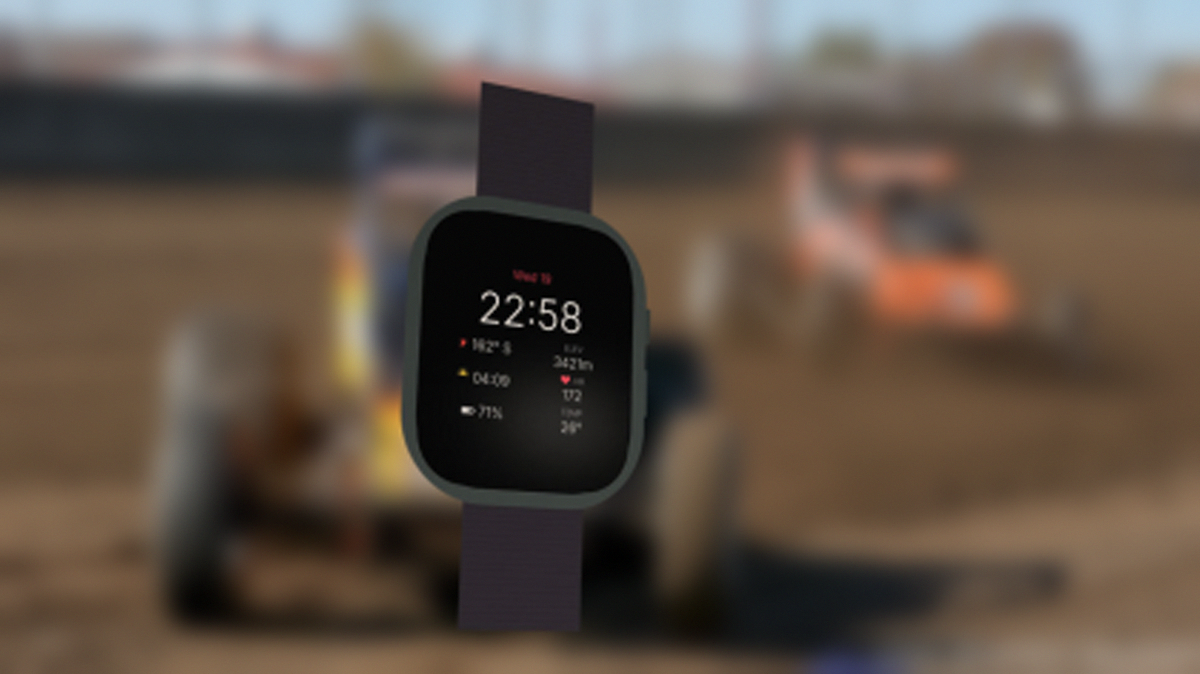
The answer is 22:58
